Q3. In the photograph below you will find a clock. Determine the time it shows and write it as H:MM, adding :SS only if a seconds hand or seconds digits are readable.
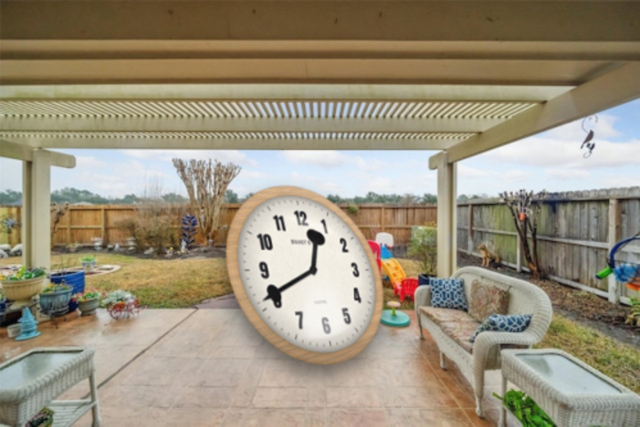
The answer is 12:41
